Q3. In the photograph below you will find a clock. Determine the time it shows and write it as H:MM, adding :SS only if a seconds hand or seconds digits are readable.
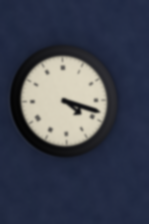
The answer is 4:18
